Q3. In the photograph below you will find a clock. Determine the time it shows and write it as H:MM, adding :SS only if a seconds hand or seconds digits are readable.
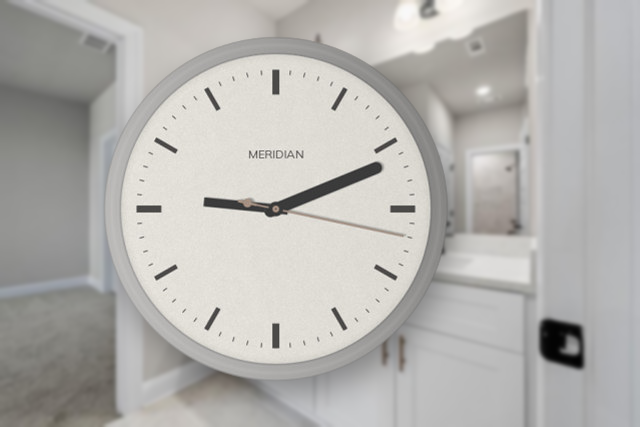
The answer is 9:11:17
